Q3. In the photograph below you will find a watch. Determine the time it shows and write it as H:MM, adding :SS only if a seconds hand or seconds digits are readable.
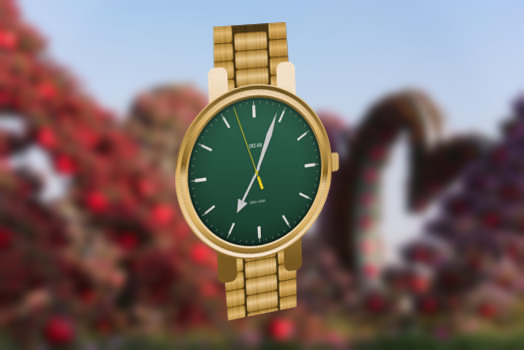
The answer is 7:03:57
